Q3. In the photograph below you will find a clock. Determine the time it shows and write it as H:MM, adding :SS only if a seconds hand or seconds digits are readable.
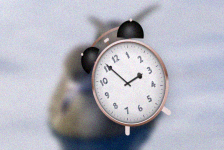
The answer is 2:56
